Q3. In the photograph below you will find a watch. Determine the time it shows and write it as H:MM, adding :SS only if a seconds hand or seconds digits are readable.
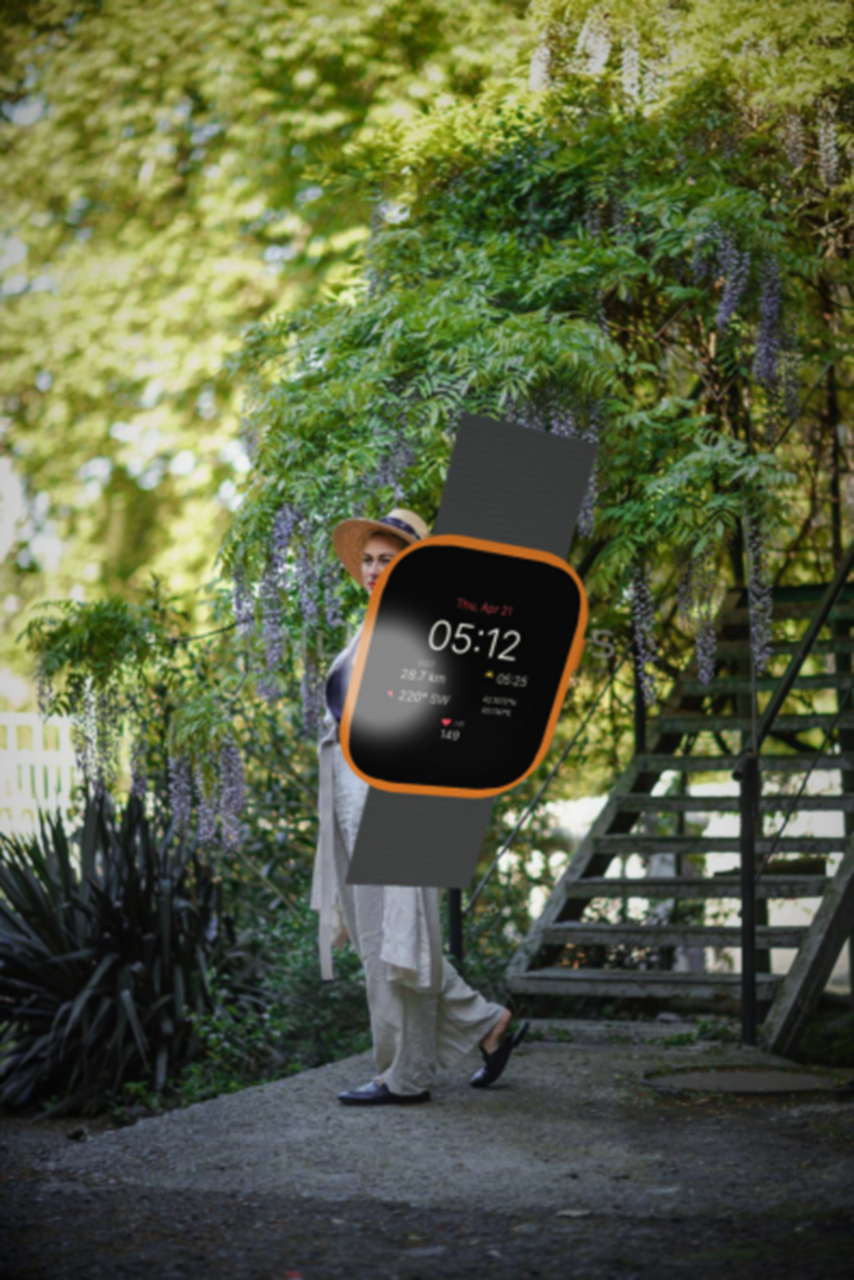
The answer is 5:12
